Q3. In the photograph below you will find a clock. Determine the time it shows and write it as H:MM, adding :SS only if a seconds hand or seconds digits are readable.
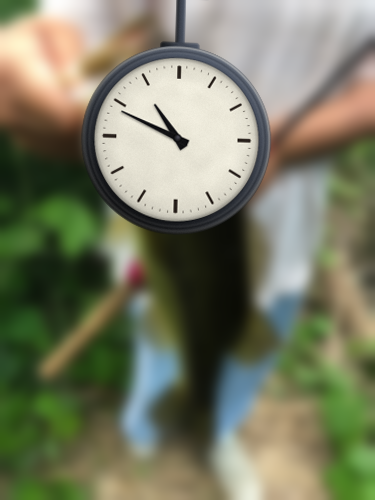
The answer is 10:49
